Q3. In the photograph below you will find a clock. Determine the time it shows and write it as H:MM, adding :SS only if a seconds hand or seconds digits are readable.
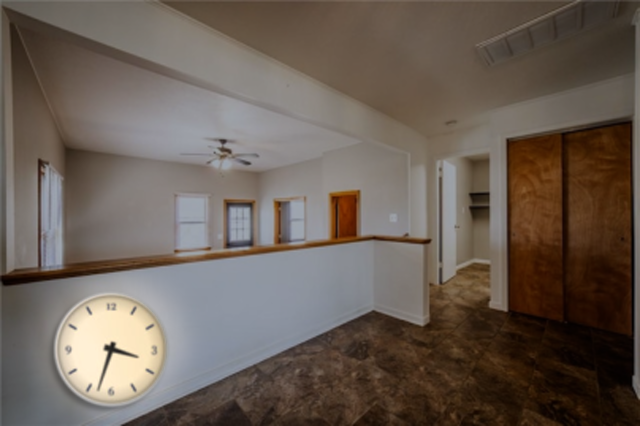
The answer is 3:33
